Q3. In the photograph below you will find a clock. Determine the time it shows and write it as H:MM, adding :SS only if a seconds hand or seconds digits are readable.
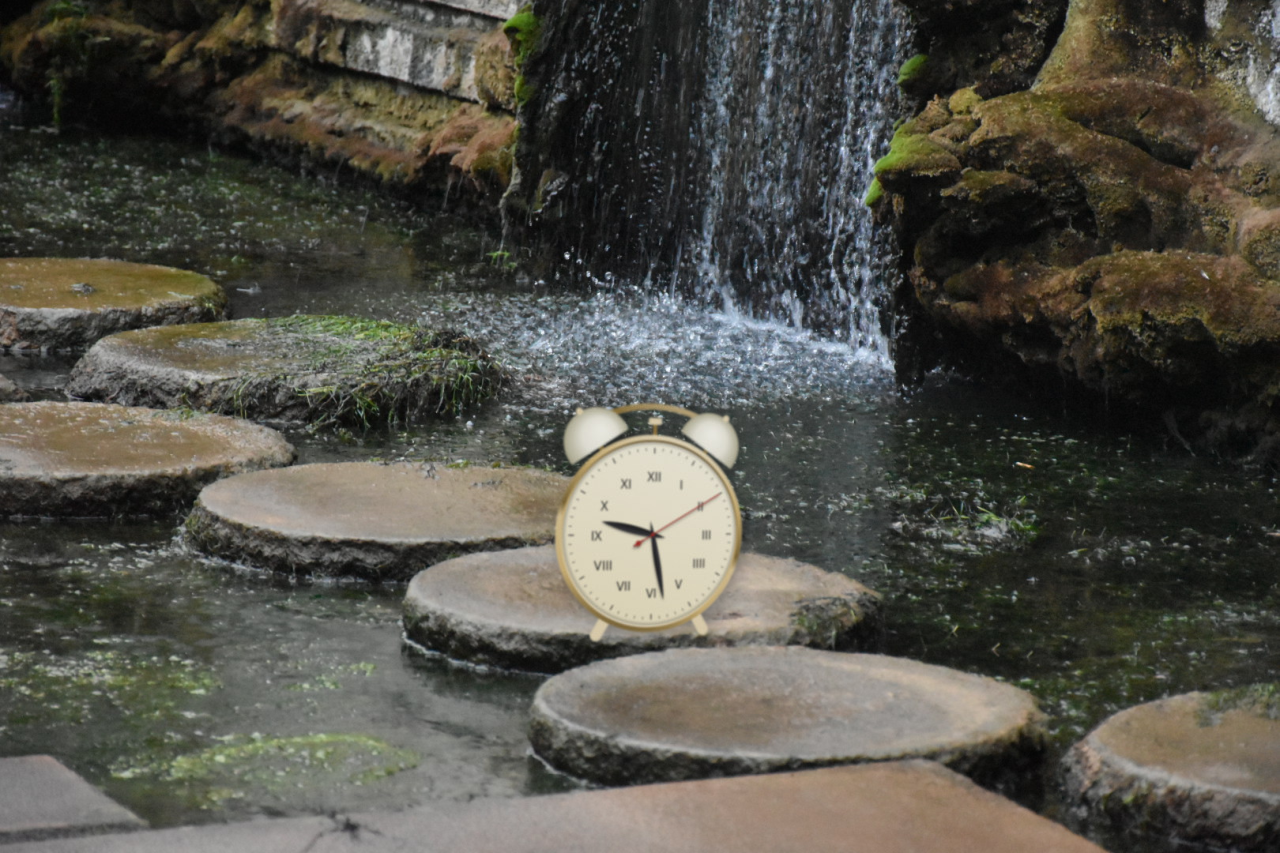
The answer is 9:28:10
